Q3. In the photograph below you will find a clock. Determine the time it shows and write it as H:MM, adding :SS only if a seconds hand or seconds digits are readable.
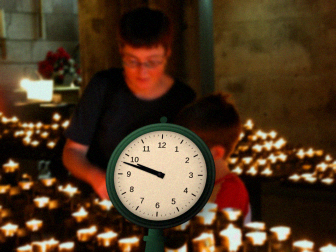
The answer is 9:48
